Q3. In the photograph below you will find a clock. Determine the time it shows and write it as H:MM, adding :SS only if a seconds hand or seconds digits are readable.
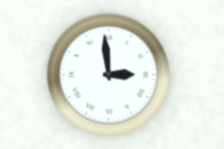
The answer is 2:59
